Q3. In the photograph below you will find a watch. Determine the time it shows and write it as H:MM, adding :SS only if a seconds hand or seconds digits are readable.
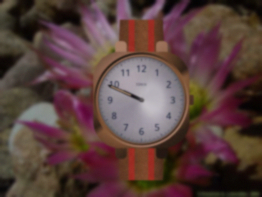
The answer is 9:49
